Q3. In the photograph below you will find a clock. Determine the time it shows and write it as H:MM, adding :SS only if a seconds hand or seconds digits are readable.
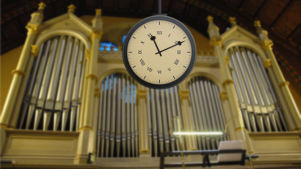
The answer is 11:11
